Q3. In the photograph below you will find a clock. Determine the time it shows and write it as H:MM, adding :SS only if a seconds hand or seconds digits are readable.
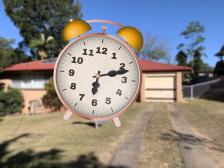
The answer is 6:12
